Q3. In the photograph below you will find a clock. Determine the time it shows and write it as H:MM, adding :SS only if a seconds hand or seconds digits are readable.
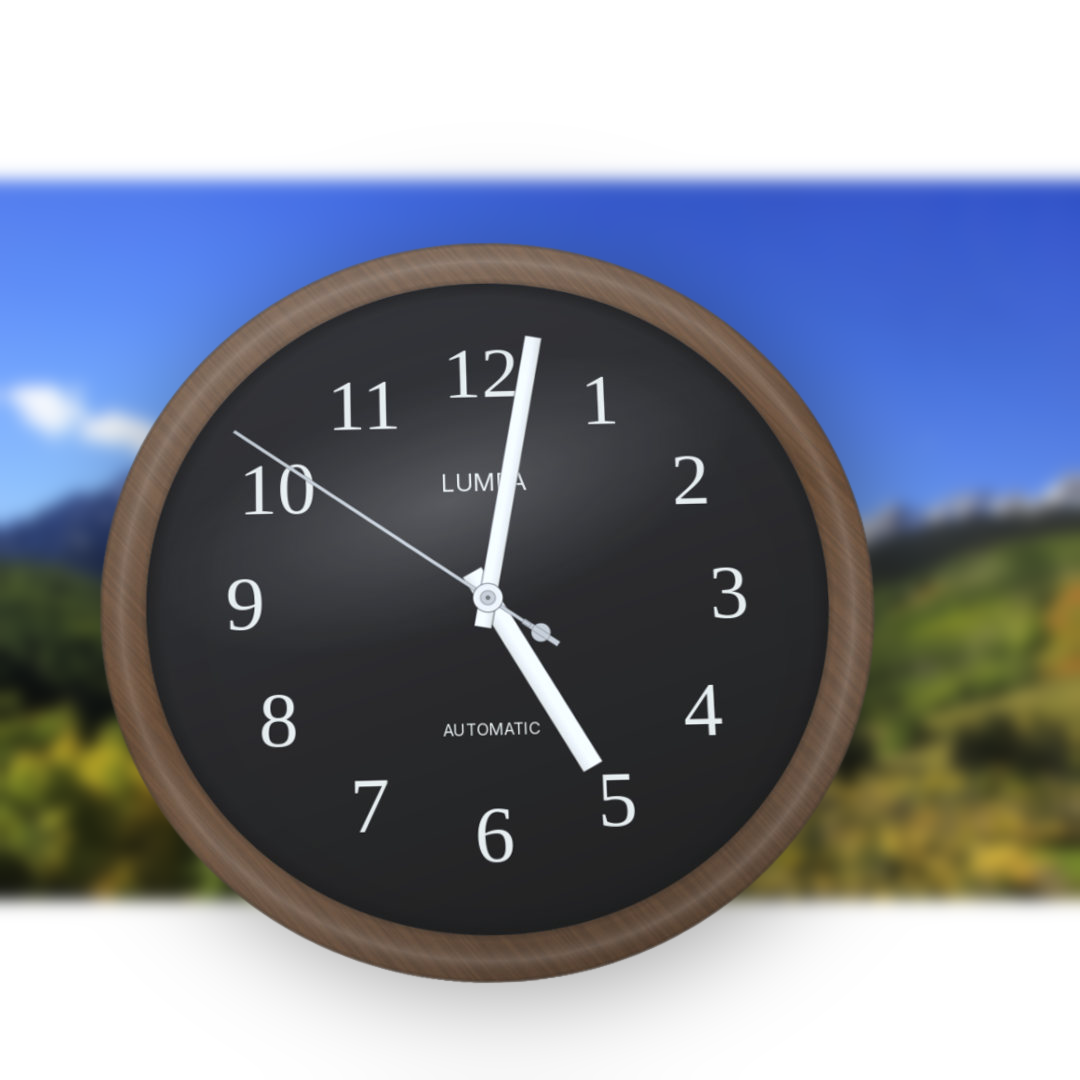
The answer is 5:01:51
